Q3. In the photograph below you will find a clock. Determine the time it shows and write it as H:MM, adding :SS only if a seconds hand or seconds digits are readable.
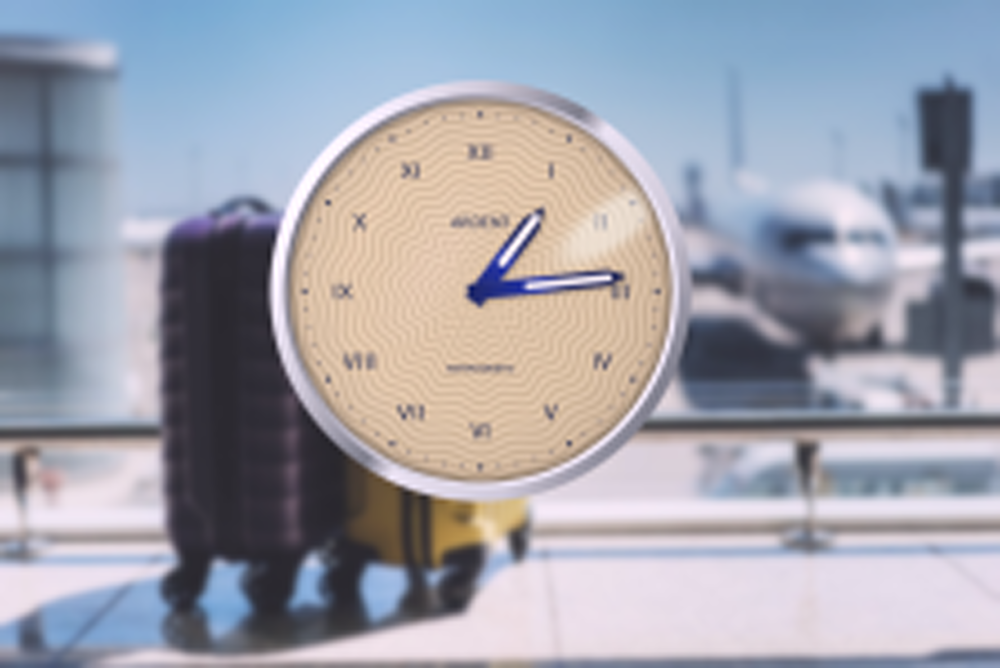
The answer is 1:14
